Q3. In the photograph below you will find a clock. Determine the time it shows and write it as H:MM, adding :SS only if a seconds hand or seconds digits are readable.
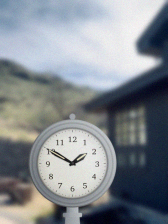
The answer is 1:50
